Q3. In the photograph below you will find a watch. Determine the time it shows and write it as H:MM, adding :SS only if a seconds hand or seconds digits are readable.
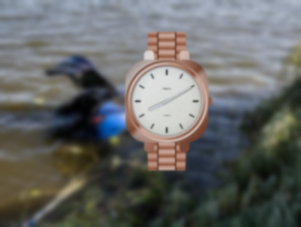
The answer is 8:10
